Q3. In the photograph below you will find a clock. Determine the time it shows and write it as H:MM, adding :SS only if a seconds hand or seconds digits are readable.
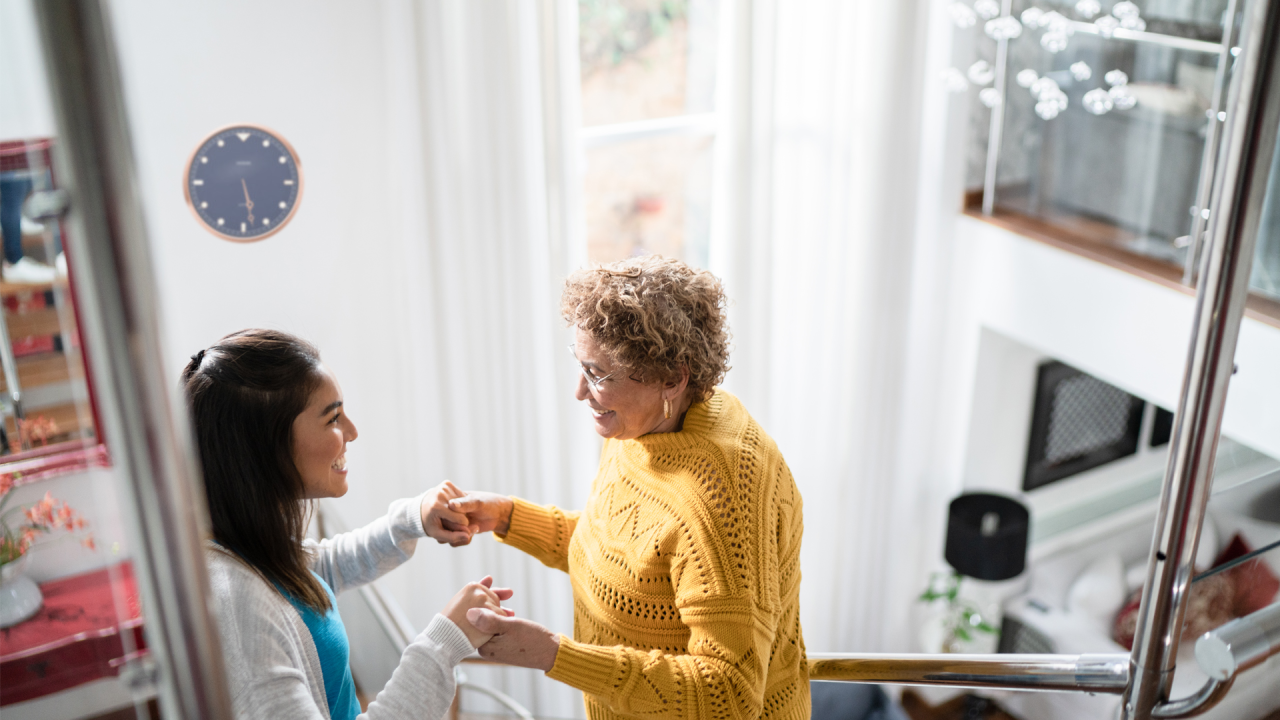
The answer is 5:28
